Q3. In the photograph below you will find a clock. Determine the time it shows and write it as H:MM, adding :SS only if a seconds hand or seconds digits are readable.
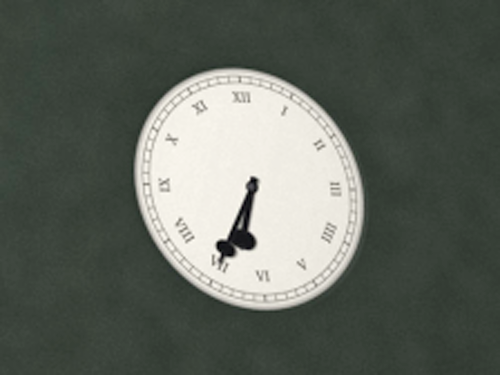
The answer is 6:35
